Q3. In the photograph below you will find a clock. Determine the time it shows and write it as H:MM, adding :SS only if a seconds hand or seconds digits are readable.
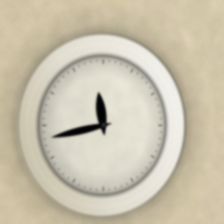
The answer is 11:43
